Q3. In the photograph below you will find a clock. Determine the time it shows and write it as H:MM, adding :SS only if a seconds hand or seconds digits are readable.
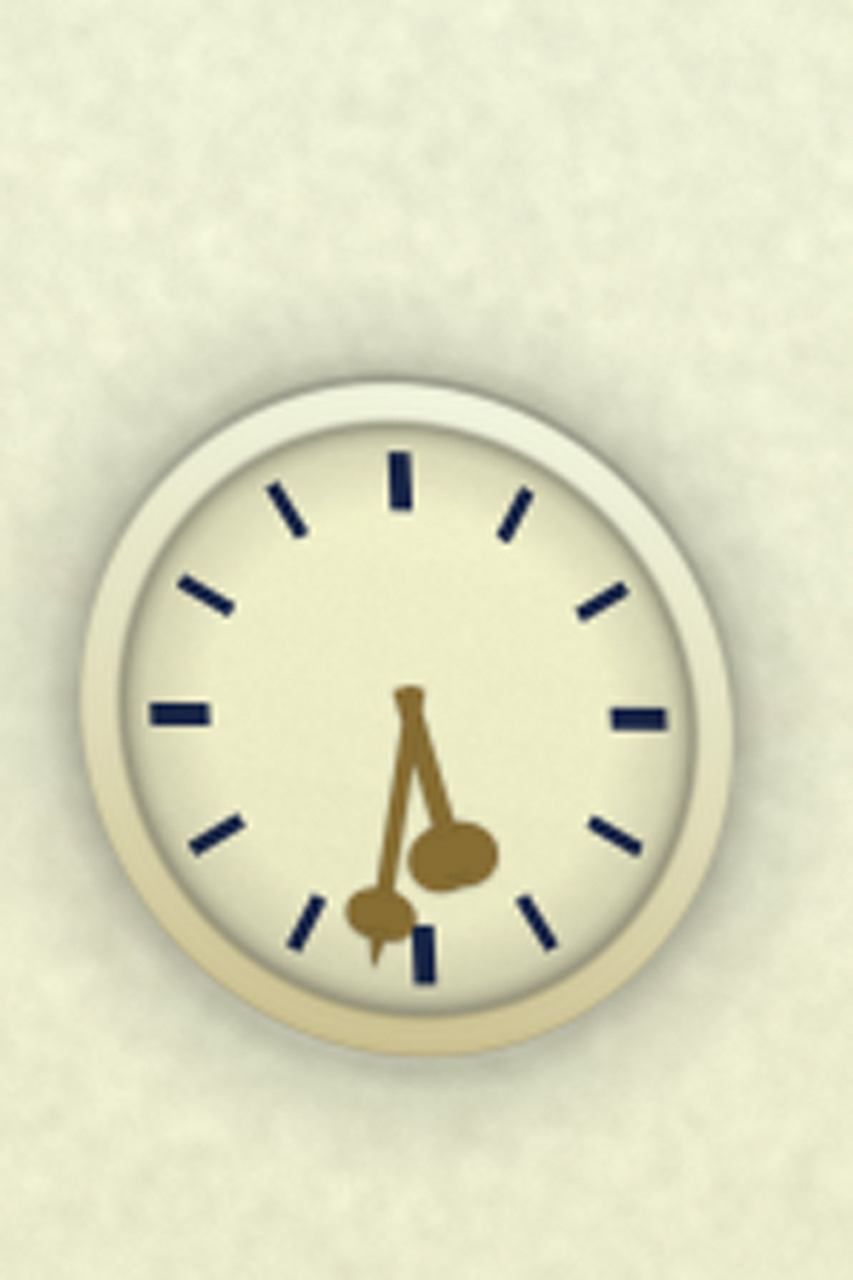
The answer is 5:32
